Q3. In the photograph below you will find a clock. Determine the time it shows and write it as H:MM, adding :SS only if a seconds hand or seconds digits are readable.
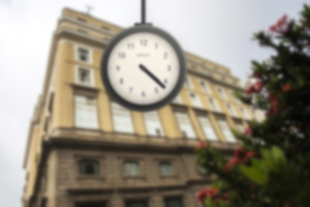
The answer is 4:22
